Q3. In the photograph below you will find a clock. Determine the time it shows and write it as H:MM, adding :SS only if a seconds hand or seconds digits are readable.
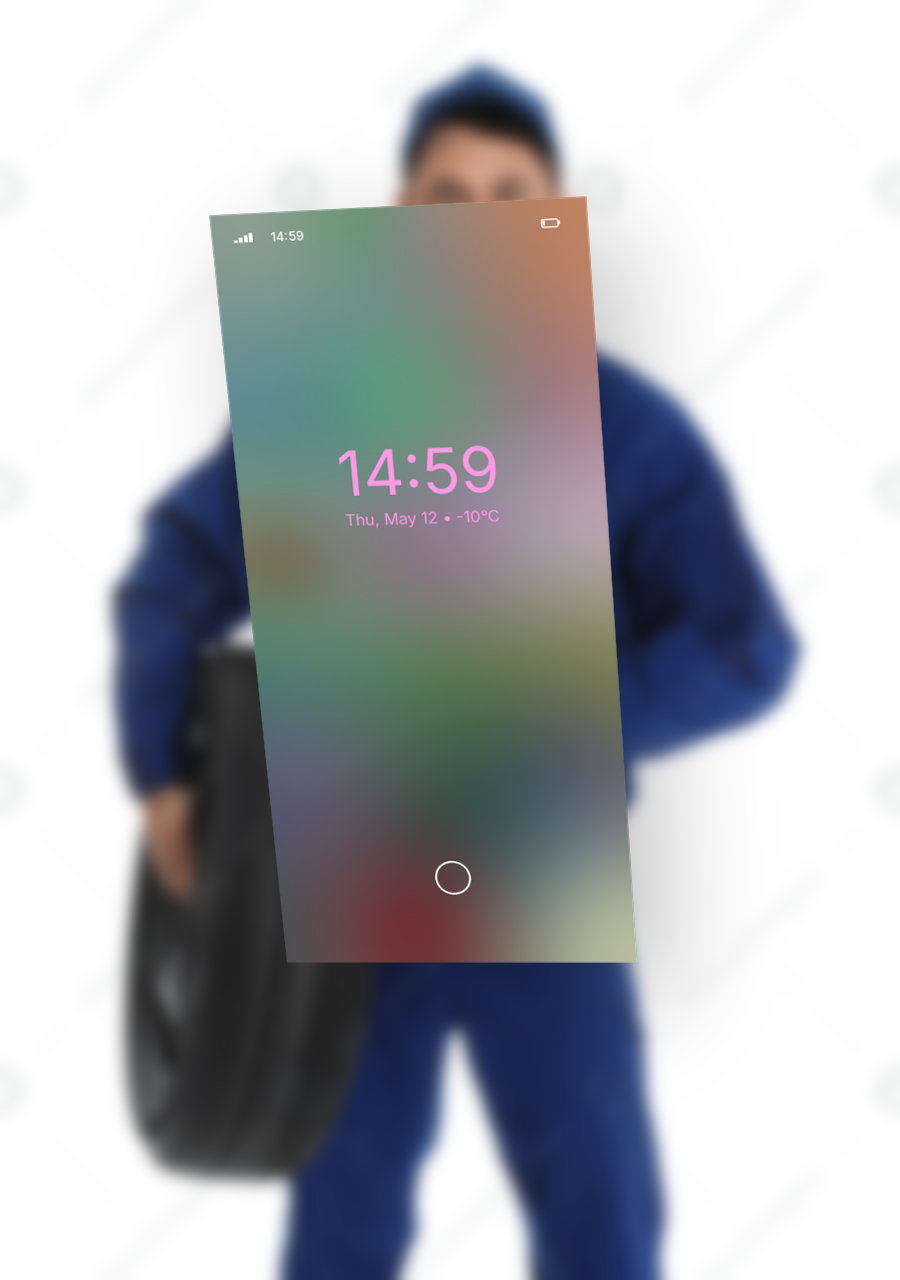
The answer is 14:59
